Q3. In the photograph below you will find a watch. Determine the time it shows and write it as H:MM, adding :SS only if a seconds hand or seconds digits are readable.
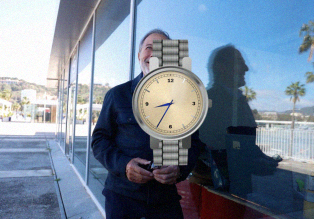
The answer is 8:35
